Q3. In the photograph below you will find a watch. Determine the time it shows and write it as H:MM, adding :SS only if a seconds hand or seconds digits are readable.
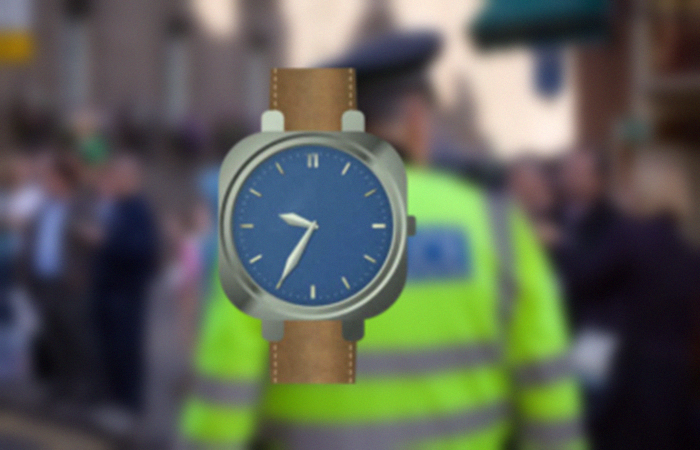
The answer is 9:35
